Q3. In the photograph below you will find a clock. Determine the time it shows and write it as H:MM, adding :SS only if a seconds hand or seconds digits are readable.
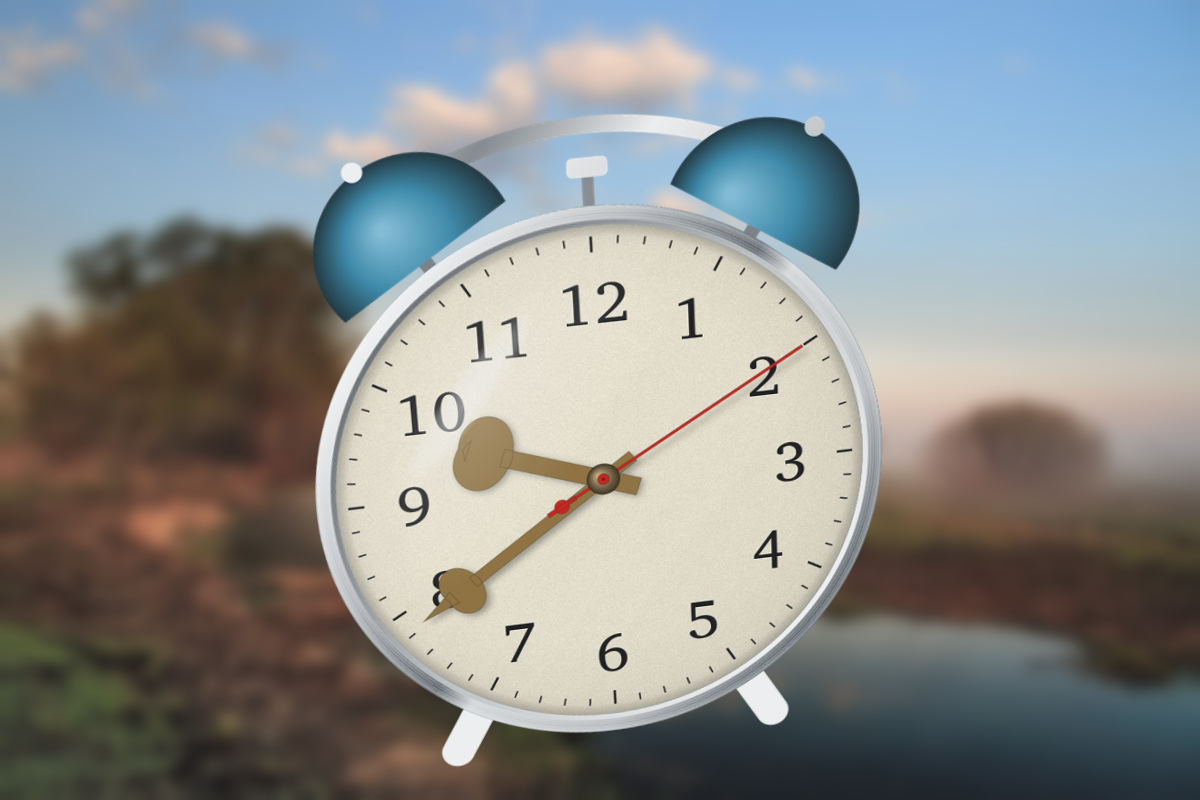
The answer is 9:39:10
